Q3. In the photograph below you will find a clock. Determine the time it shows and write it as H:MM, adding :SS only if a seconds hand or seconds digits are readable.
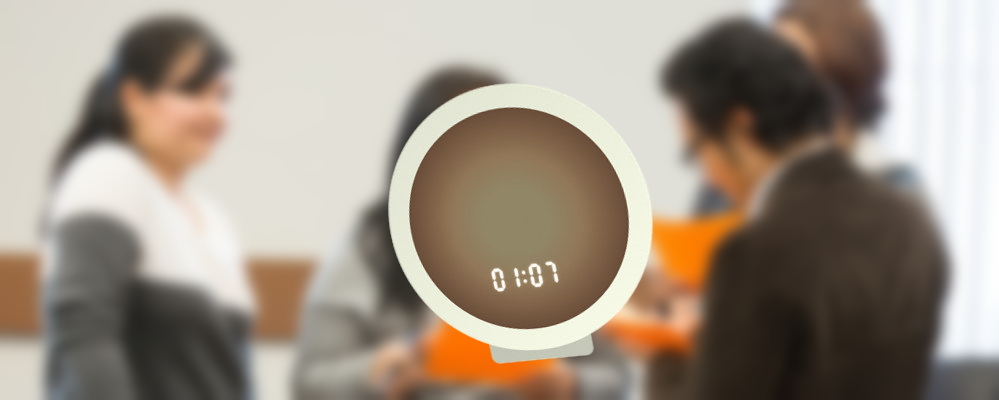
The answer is 1:07
